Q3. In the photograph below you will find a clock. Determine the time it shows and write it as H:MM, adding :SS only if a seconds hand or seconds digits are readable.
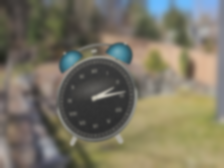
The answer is 2:14
